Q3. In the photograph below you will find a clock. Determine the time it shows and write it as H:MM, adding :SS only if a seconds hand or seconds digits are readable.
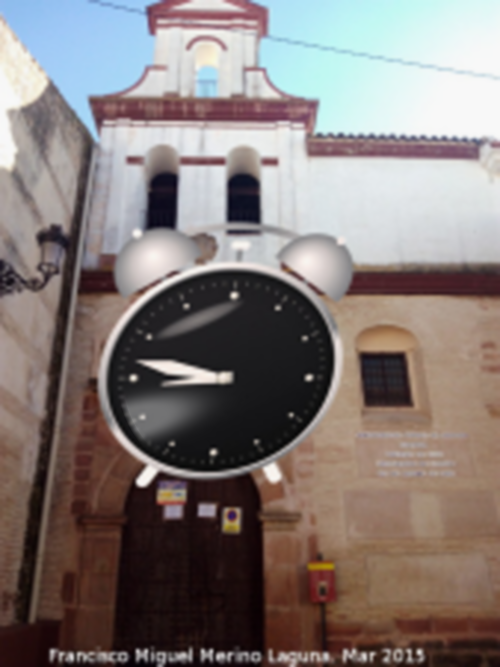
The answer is 8:47
